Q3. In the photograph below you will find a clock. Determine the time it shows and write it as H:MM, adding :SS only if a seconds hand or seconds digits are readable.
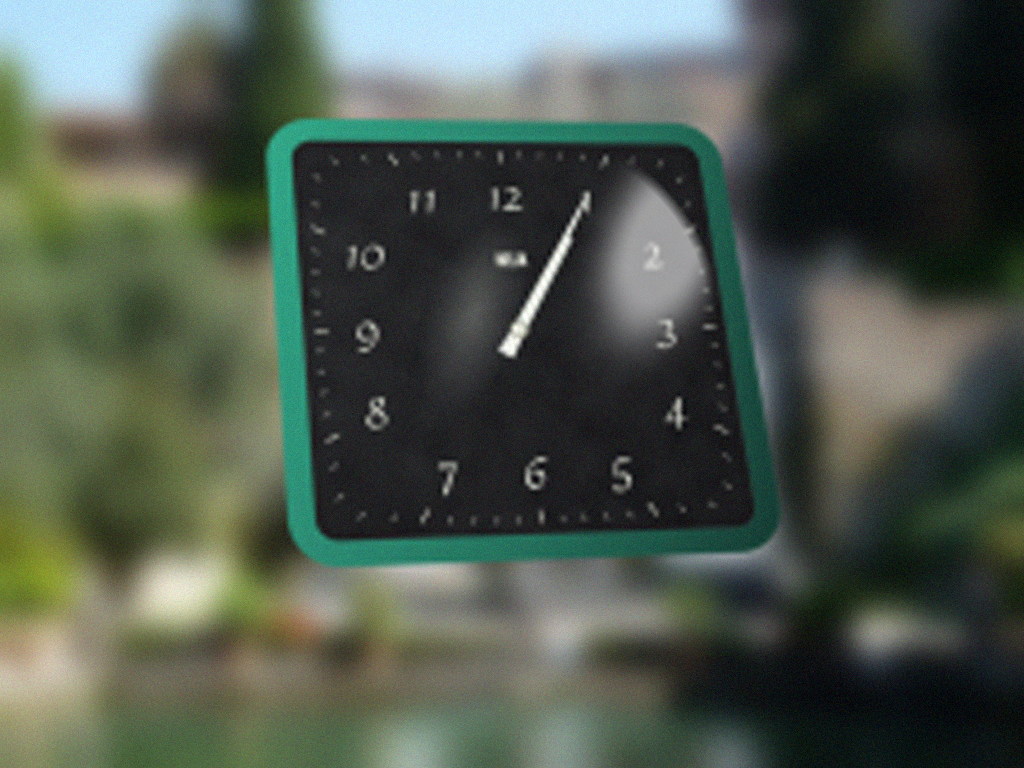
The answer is 1:05
